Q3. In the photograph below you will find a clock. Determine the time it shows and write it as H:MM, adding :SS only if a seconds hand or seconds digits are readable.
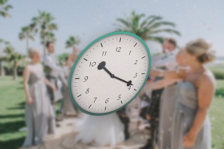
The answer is 10:19
